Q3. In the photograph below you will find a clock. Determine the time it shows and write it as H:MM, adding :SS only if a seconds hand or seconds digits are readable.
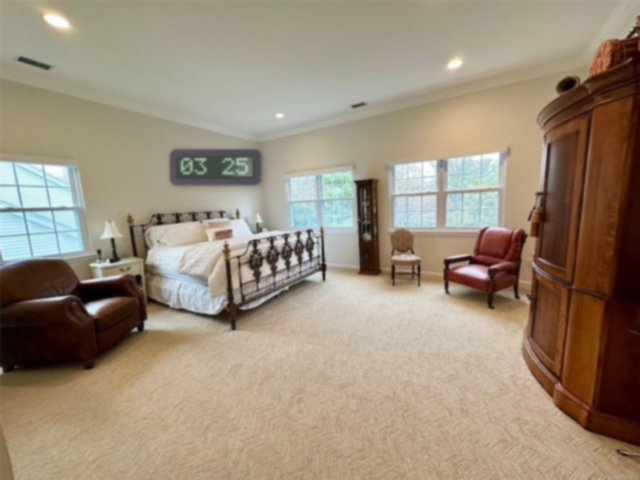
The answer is 3:25
